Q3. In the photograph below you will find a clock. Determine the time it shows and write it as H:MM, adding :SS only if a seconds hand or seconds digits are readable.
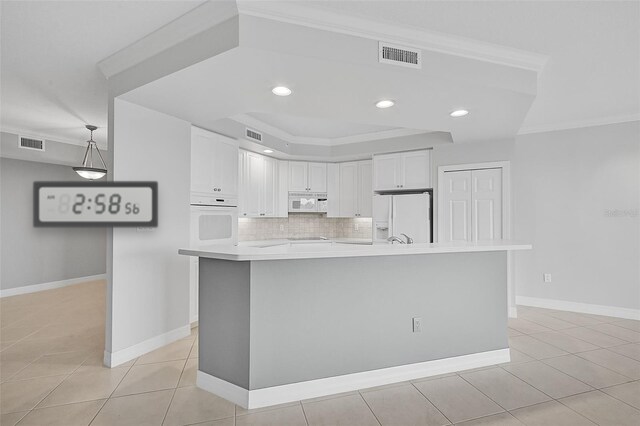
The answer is 2:58:56
